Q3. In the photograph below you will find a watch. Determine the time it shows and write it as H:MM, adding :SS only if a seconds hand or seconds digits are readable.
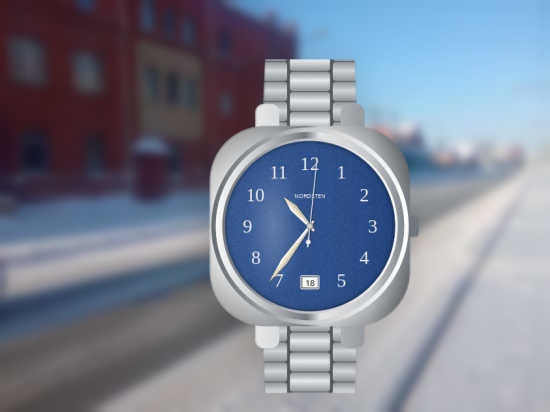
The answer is 10:36:01
